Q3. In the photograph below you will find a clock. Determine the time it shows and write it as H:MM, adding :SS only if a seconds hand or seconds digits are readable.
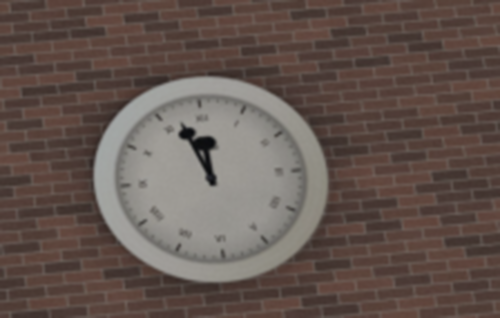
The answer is 11:57
